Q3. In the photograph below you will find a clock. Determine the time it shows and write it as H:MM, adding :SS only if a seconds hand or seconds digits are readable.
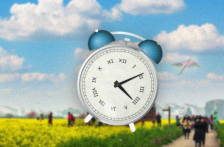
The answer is 4:09
